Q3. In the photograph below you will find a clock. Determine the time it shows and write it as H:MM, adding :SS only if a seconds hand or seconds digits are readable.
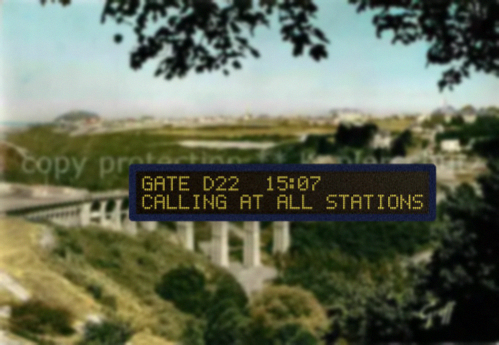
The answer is 15:07
